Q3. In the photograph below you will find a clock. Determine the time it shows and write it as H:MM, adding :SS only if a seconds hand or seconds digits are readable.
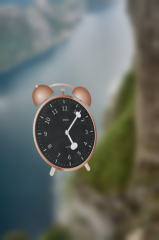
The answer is 5:07
